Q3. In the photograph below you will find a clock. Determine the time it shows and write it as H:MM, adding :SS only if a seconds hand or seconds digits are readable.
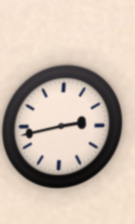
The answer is 2:43
